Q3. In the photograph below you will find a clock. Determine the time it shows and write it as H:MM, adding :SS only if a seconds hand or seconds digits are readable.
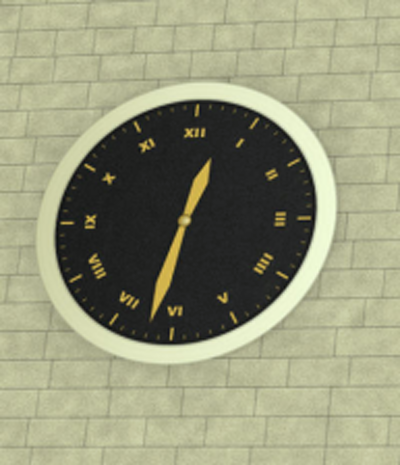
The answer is 12:32
